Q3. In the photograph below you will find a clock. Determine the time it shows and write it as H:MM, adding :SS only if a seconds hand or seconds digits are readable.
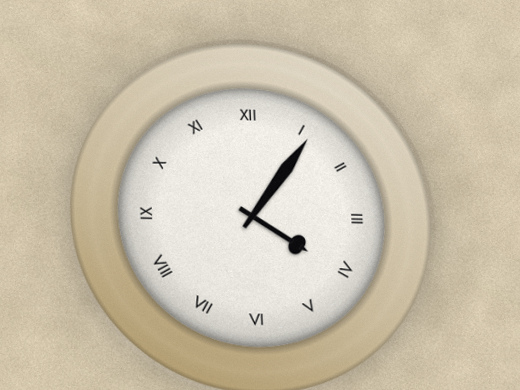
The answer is 4:06
